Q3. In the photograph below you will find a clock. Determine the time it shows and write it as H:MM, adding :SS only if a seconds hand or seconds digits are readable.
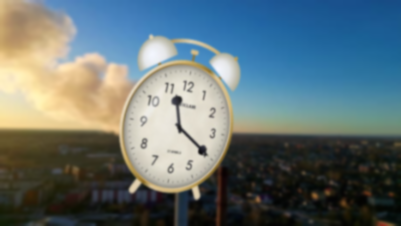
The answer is 11:20
